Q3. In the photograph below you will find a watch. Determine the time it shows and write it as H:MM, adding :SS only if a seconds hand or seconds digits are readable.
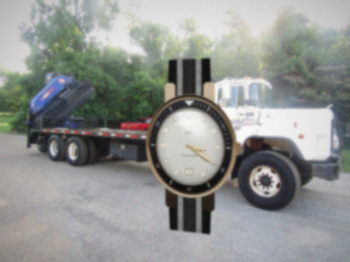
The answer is 3:20
